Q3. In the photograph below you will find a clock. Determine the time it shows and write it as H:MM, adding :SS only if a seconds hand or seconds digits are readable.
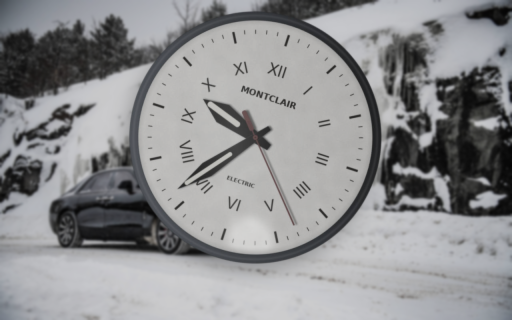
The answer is 9:36:23
